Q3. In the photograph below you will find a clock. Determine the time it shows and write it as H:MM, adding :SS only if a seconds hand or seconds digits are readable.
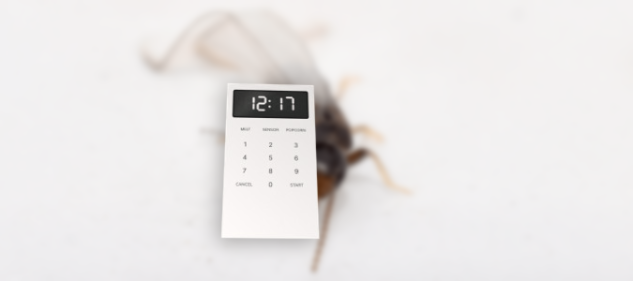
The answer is 12:17
